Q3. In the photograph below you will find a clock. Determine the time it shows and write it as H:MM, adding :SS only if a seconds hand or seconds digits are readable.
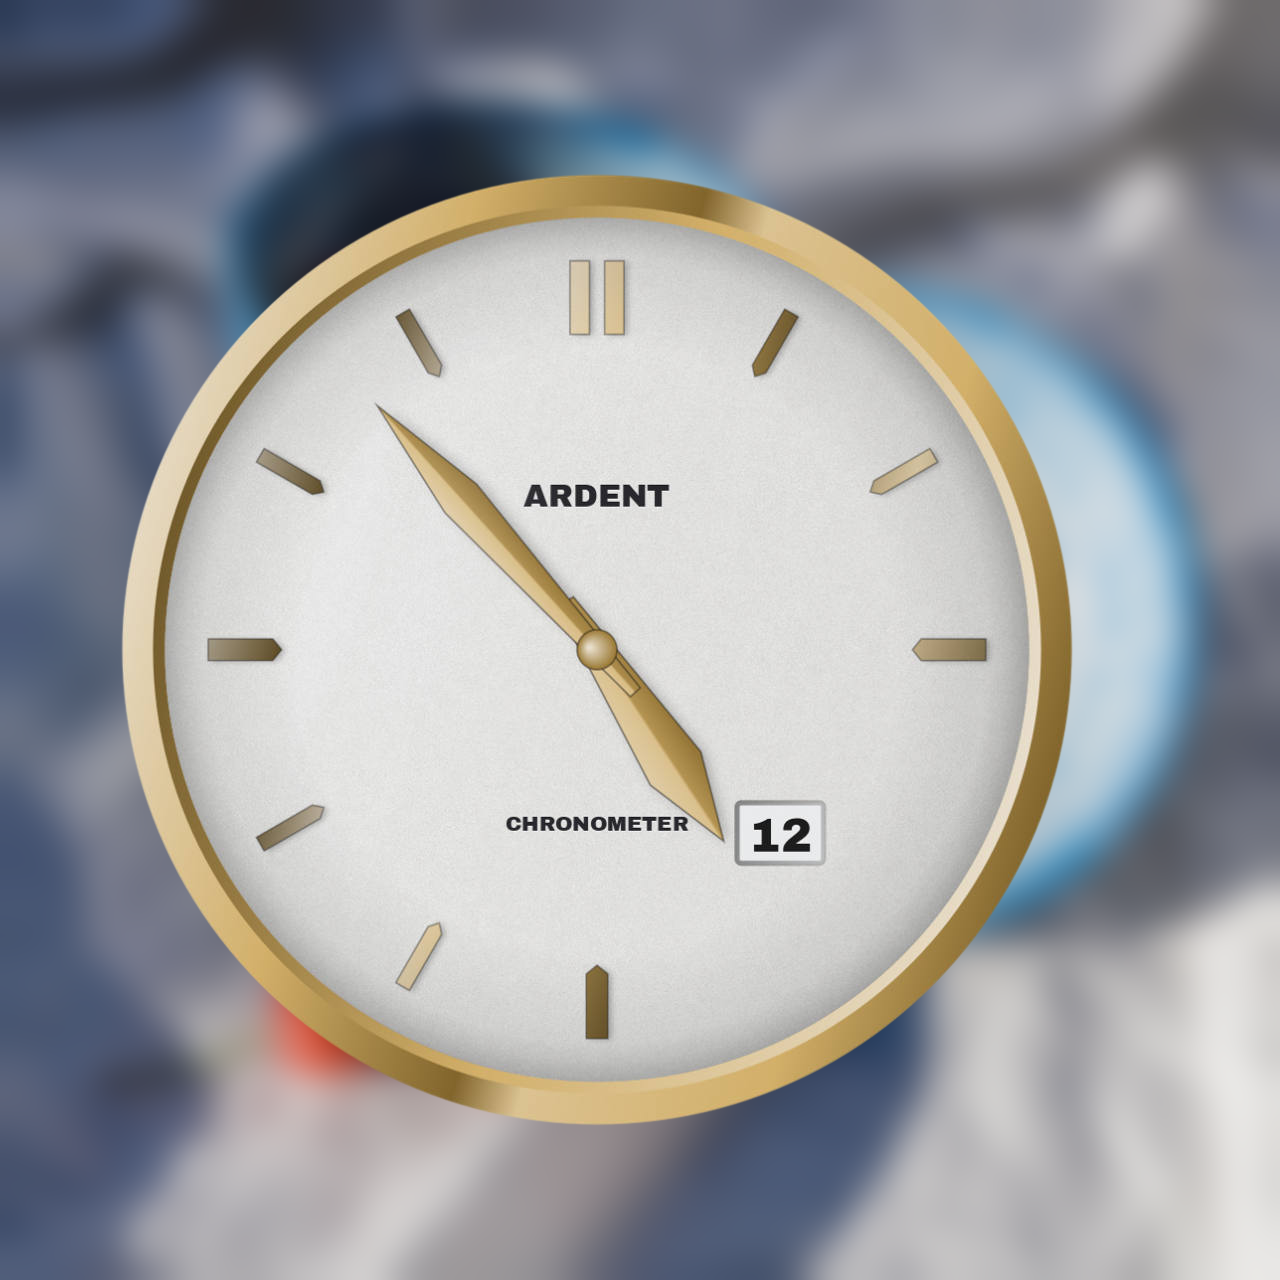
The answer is 4:53
